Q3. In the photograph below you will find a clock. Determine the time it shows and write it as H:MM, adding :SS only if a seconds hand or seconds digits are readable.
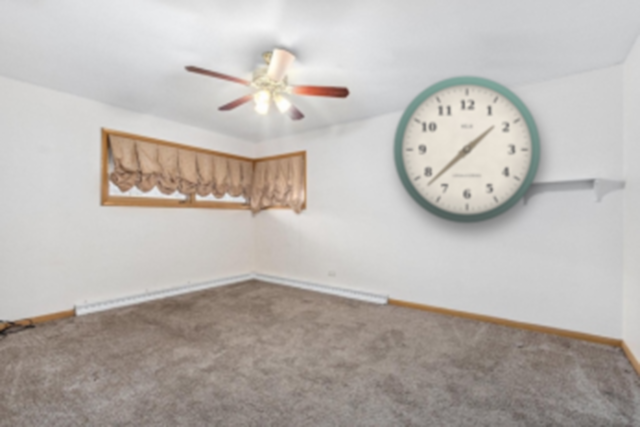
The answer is 1:38
